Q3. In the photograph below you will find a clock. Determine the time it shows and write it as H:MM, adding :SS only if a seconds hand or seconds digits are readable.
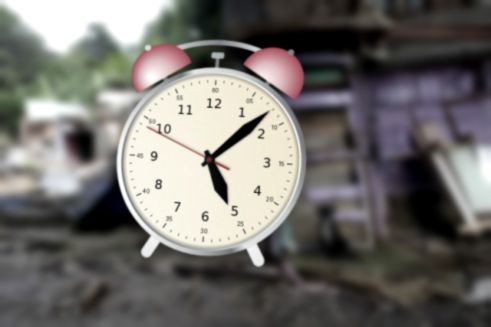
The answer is 5:07:49
